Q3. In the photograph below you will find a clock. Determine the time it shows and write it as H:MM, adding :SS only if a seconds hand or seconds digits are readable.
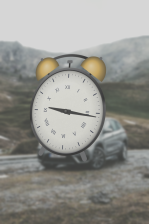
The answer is 9:16
